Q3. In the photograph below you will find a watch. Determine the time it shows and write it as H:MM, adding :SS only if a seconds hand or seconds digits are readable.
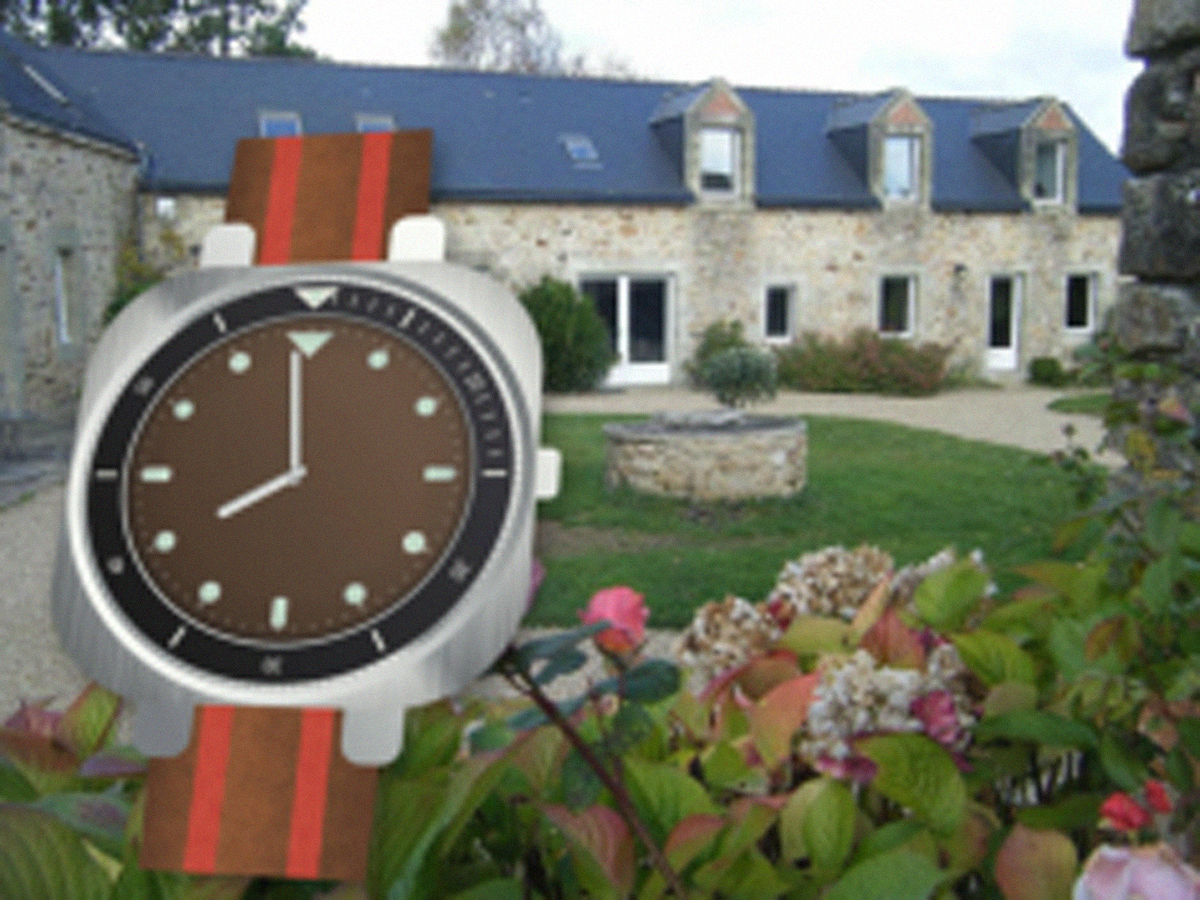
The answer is 7:59
